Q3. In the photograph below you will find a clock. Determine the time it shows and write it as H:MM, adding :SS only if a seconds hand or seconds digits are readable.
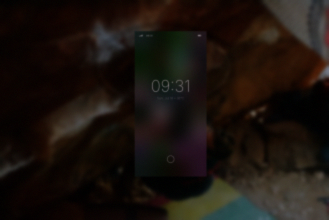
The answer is 9:31
